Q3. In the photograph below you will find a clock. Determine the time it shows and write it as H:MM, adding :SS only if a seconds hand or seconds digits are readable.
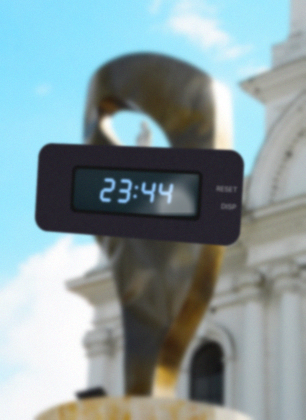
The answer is 23:44
